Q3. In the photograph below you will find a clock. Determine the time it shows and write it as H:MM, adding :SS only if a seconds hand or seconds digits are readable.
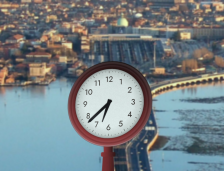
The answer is 6:38
